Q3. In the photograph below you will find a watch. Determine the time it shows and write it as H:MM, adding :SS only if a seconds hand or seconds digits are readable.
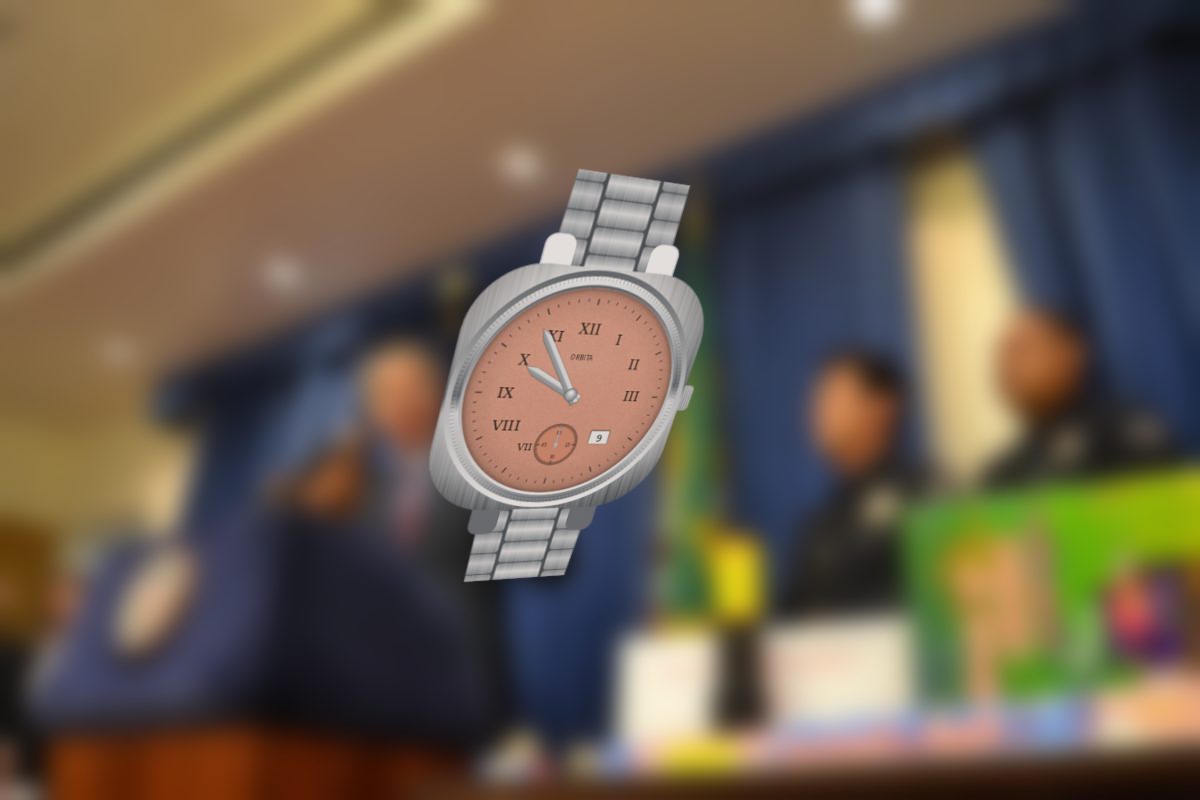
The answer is 9:54
